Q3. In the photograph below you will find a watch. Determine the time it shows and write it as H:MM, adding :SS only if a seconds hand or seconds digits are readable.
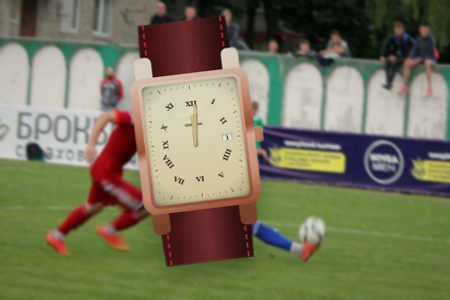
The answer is 12:01
